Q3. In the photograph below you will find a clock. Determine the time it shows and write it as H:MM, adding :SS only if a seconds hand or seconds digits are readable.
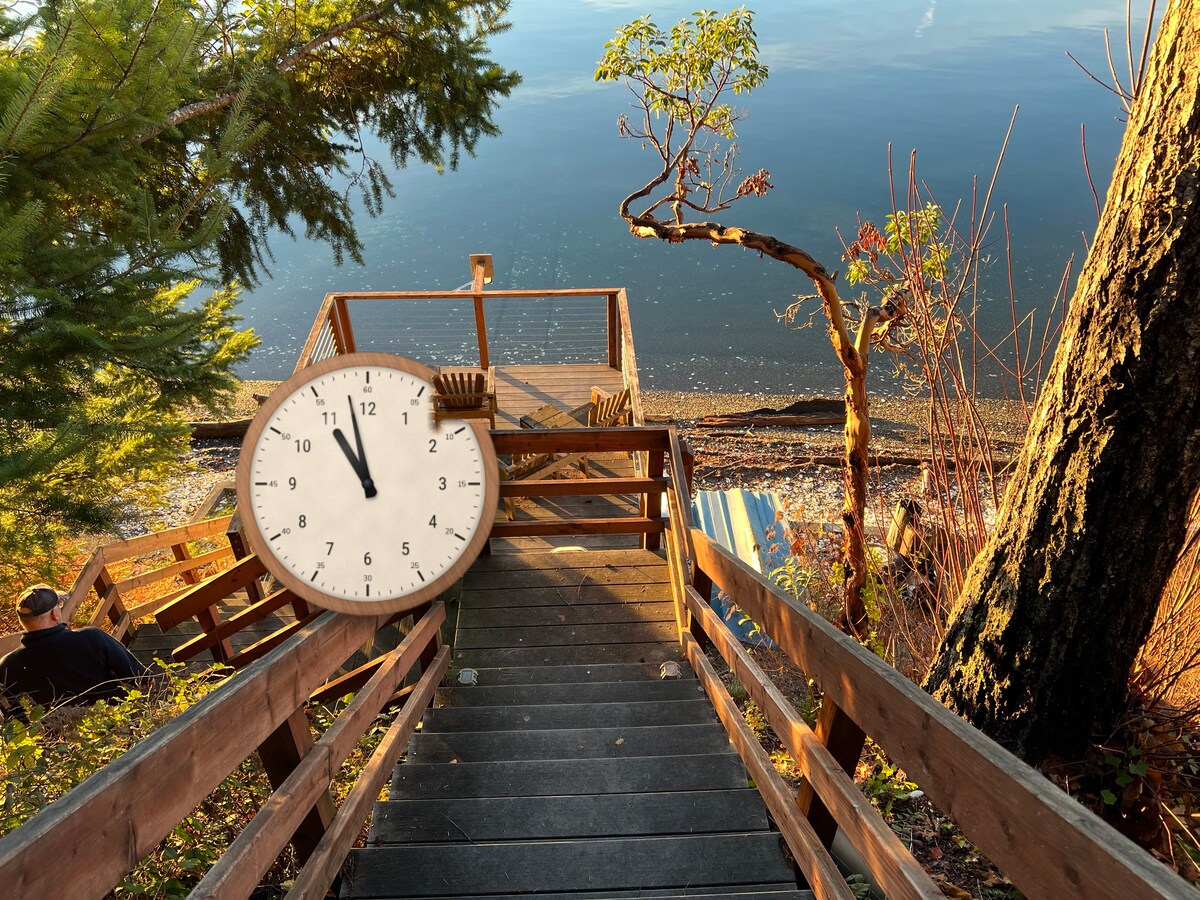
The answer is 10:58
